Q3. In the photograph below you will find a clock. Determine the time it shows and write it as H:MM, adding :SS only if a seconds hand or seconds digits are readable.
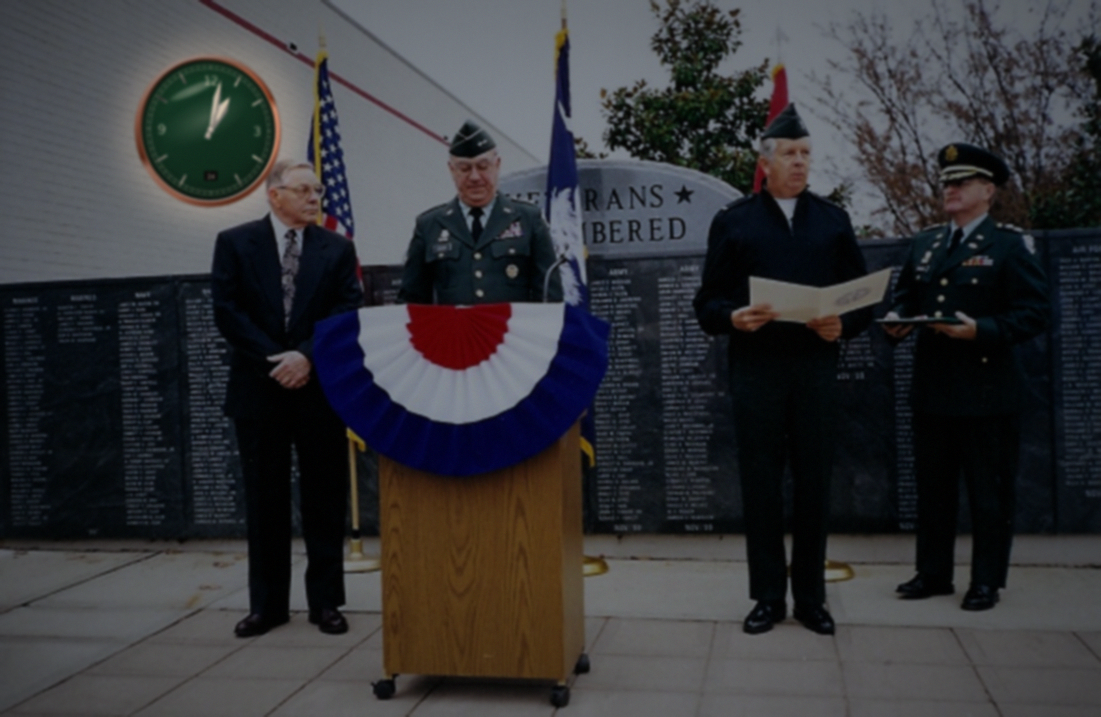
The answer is 1:02
